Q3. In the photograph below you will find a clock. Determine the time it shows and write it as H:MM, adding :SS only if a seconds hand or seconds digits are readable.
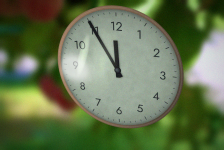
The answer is 11:55
